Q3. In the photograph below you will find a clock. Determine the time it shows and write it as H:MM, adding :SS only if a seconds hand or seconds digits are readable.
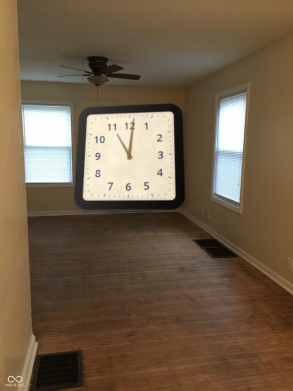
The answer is 11:01
